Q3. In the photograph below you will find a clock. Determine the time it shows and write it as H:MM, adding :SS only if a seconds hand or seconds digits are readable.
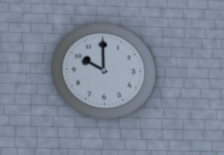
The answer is 10:00
